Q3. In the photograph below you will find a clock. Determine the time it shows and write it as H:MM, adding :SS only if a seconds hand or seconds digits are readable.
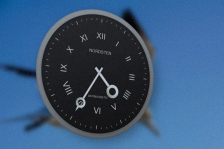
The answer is 4:35
